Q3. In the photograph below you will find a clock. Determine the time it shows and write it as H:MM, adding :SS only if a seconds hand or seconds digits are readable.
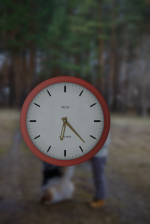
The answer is 6:23
